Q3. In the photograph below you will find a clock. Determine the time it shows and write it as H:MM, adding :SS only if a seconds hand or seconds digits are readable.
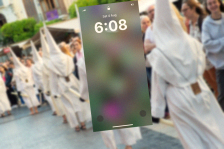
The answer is 6:08
